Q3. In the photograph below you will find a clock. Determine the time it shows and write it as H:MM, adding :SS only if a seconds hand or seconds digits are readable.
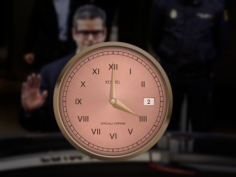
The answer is 4:00
